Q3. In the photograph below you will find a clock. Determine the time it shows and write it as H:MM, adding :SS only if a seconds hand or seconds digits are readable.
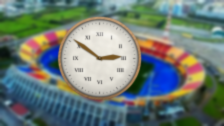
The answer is 2:51
